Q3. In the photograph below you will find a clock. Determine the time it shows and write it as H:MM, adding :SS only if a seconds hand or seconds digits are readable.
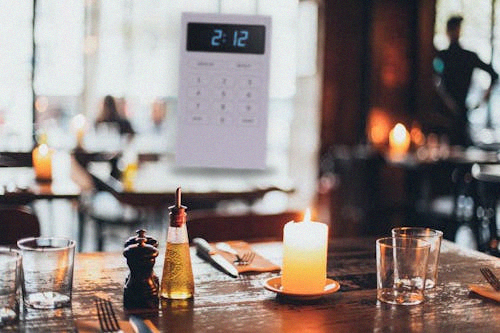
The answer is 2:12
